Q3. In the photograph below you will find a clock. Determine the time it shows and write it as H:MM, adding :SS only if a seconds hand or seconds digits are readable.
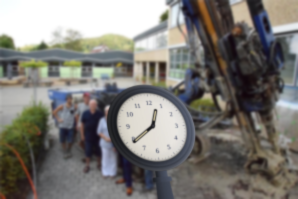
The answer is 12:39
